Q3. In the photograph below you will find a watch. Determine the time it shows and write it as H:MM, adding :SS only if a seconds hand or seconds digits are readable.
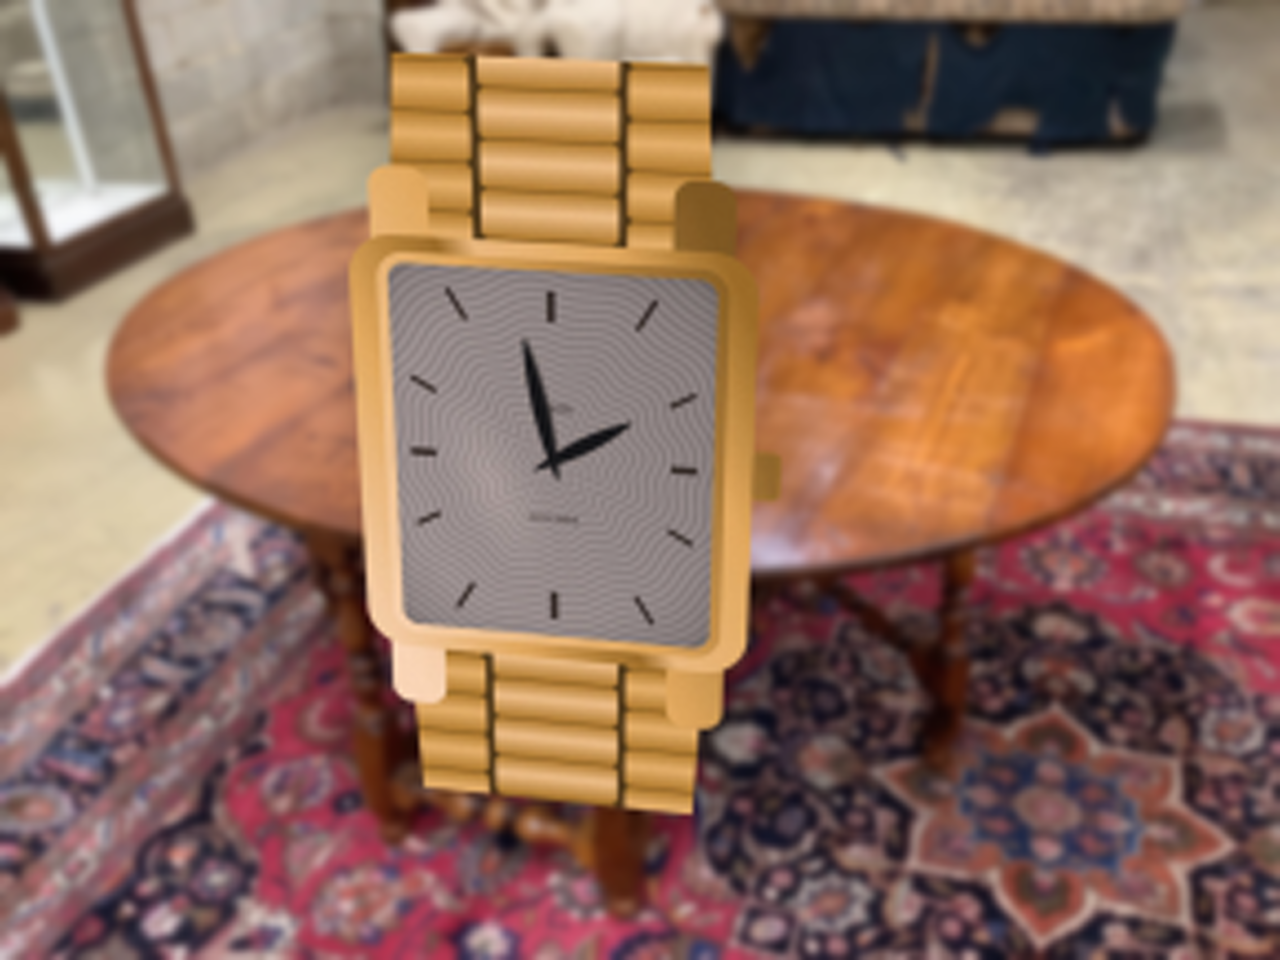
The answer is 1:58
